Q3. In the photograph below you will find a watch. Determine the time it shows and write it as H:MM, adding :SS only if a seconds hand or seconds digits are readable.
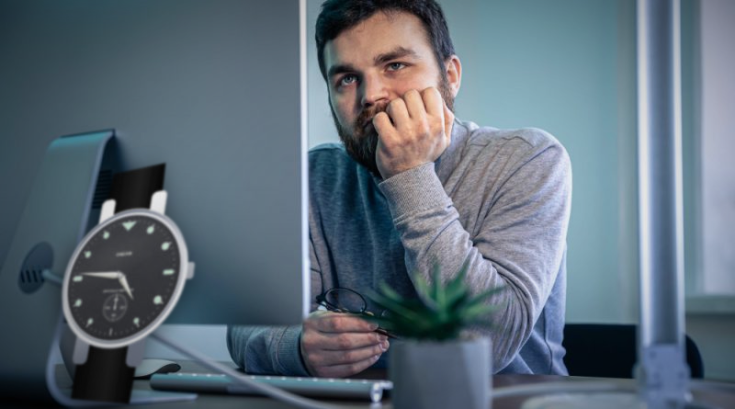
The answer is 4:46
